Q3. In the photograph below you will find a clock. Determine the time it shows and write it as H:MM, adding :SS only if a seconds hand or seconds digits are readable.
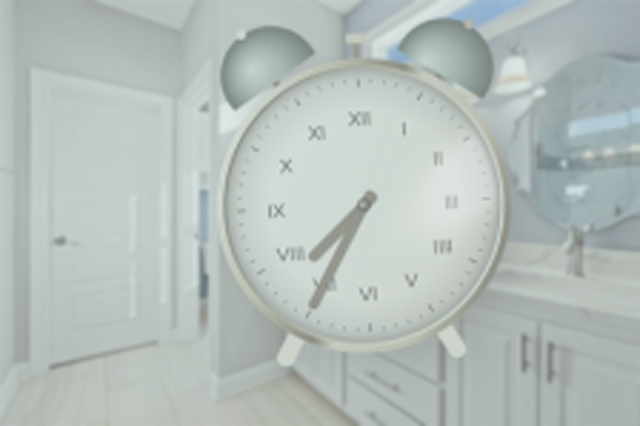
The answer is 7:35
